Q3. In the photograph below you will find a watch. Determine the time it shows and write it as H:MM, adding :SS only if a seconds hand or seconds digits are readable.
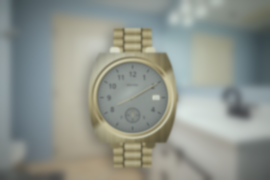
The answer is 8:10
